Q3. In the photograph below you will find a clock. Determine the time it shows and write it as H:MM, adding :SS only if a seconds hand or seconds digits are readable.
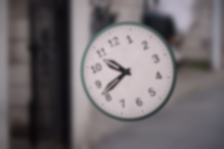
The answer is 10:42
